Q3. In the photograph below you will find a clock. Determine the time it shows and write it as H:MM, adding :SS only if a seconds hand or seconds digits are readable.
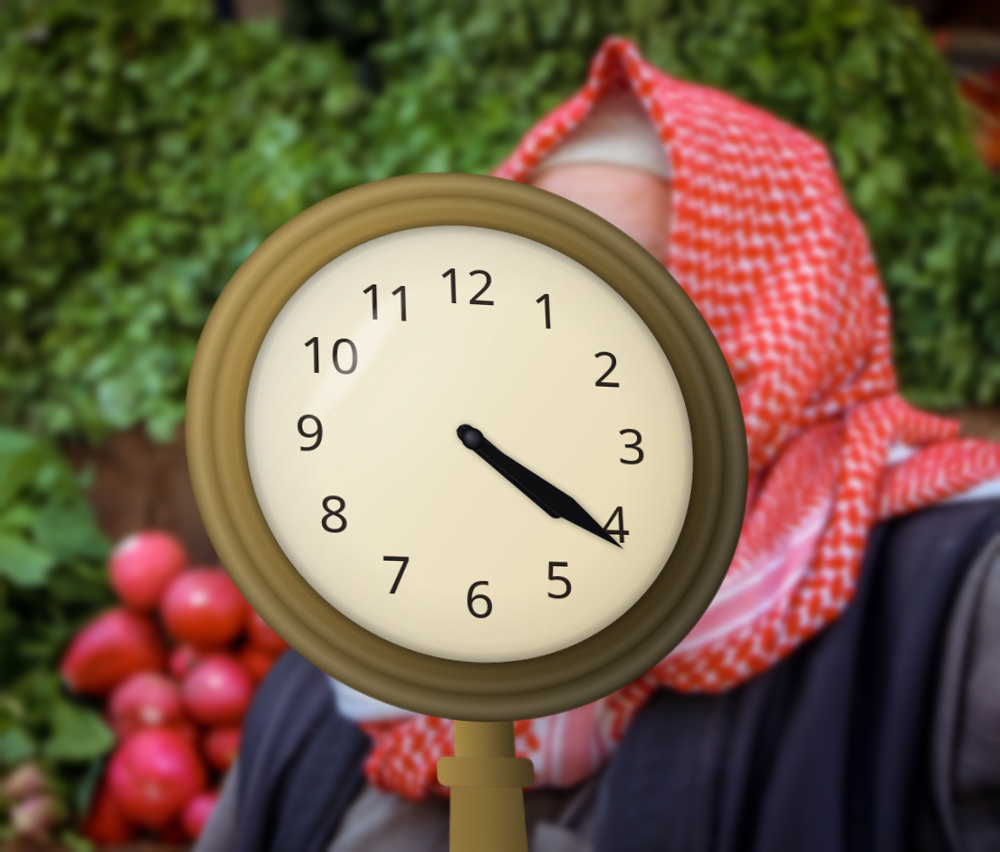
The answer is 4:21
